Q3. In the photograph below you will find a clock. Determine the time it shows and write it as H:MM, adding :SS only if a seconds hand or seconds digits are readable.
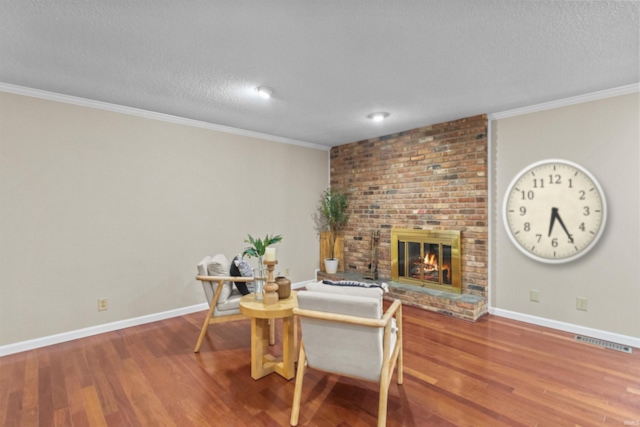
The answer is 6:25
